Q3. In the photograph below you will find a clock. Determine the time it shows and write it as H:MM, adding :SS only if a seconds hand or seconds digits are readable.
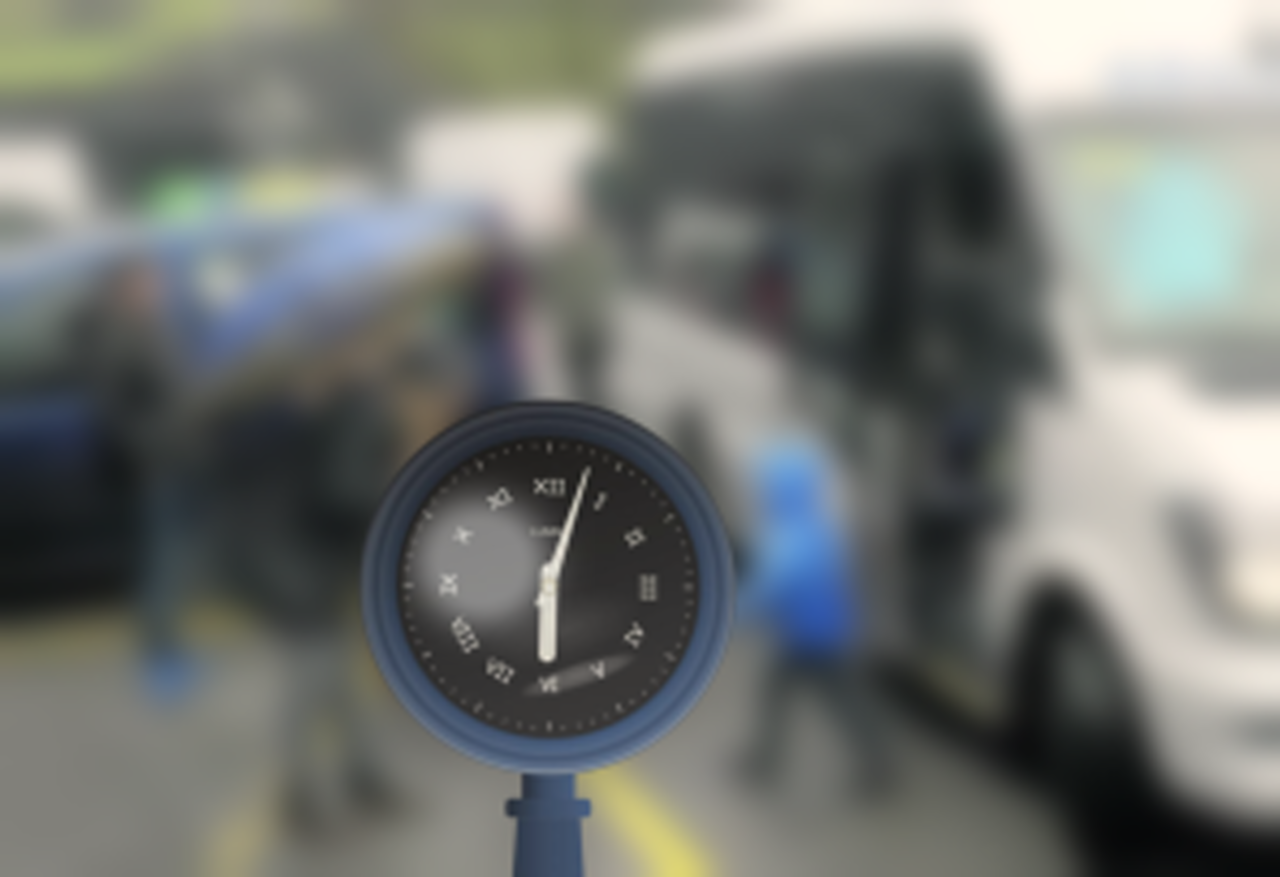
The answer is 6:03
